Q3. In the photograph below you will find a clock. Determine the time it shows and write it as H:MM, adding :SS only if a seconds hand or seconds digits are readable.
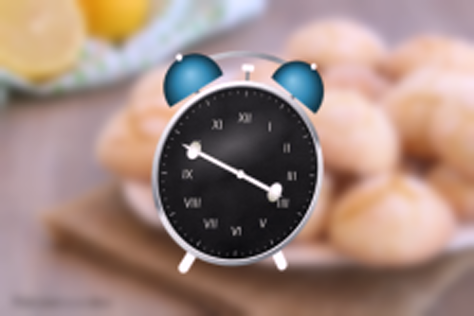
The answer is 3:49
